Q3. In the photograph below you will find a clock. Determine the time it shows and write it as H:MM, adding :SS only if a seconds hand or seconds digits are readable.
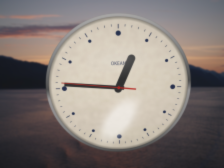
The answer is 12:45:46
